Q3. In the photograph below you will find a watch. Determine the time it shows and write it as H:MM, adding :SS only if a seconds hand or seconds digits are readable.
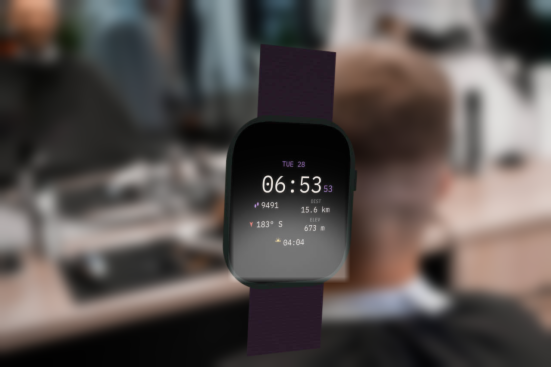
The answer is 6:53:53
